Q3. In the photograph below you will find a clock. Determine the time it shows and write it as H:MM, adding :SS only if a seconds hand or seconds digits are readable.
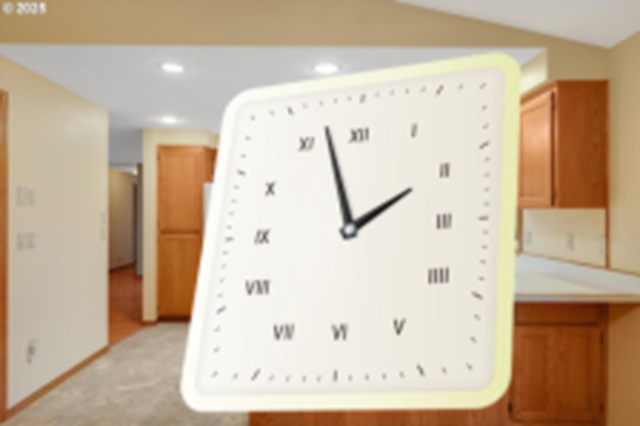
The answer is 1:57
